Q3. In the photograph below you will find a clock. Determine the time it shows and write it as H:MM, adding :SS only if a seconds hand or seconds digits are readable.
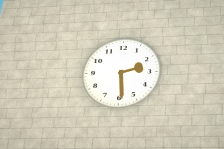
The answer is 2:29
